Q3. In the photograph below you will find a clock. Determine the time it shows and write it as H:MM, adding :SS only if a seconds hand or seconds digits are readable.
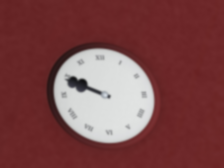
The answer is 9:49
